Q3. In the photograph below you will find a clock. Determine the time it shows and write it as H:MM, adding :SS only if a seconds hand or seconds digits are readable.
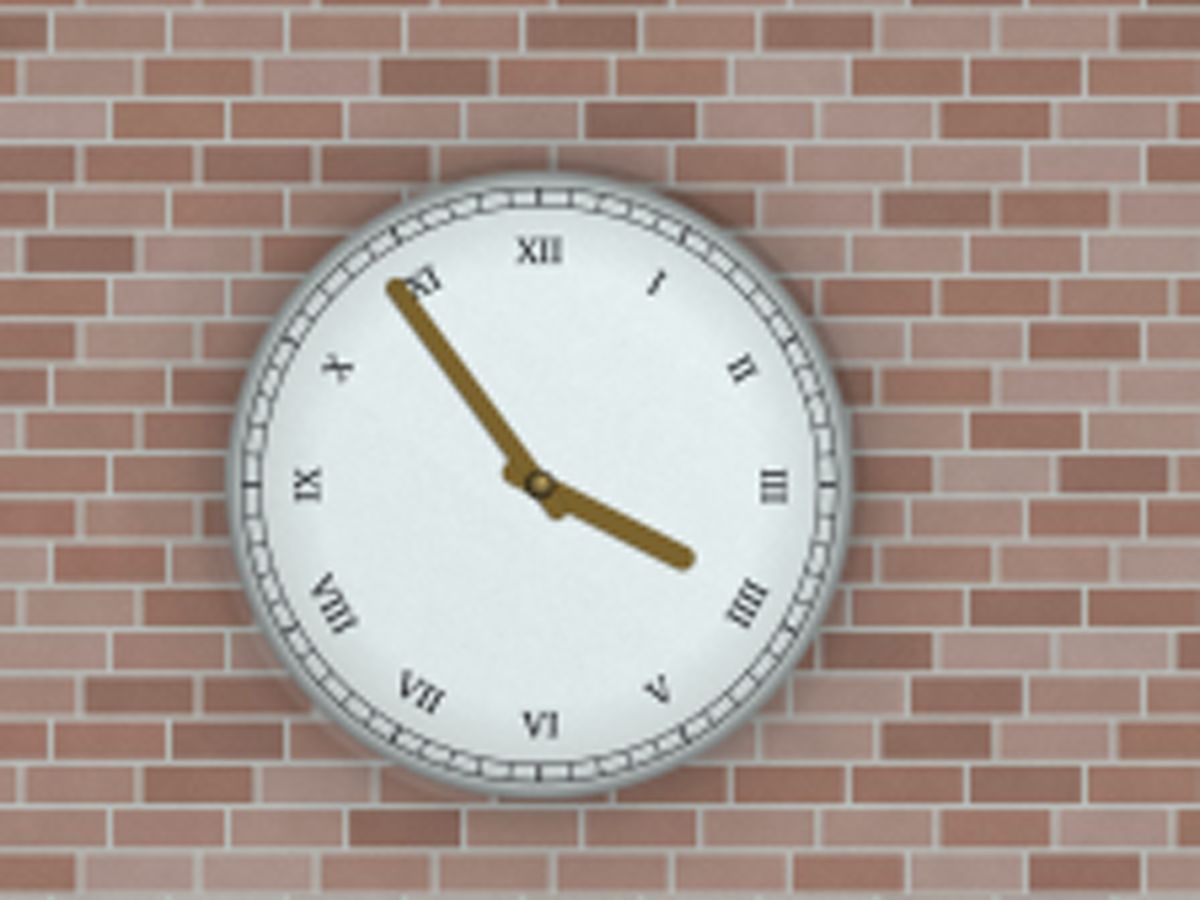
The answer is 3:54
